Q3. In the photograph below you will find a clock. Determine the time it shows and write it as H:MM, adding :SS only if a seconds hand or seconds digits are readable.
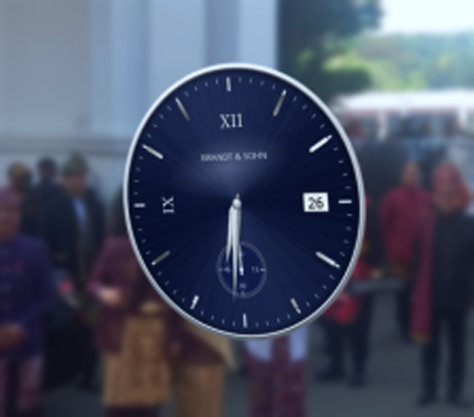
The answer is 6:31
